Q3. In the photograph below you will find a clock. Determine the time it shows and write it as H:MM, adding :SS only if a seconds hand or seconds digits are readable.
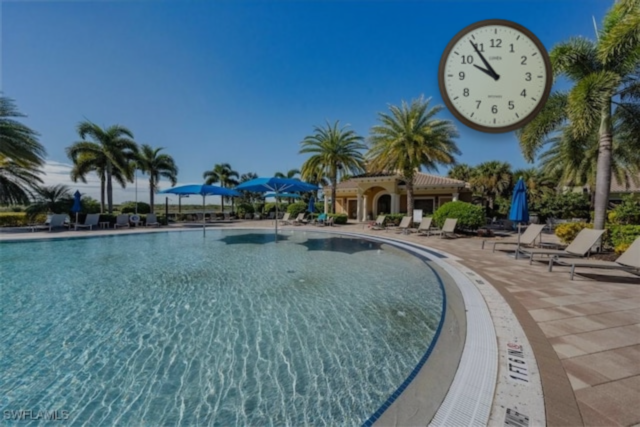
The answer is 9:54
